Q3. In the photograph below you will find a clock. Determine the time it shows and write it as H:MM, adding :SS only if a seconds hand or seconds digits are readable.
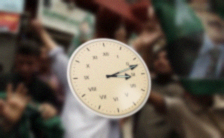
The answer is 3:12
